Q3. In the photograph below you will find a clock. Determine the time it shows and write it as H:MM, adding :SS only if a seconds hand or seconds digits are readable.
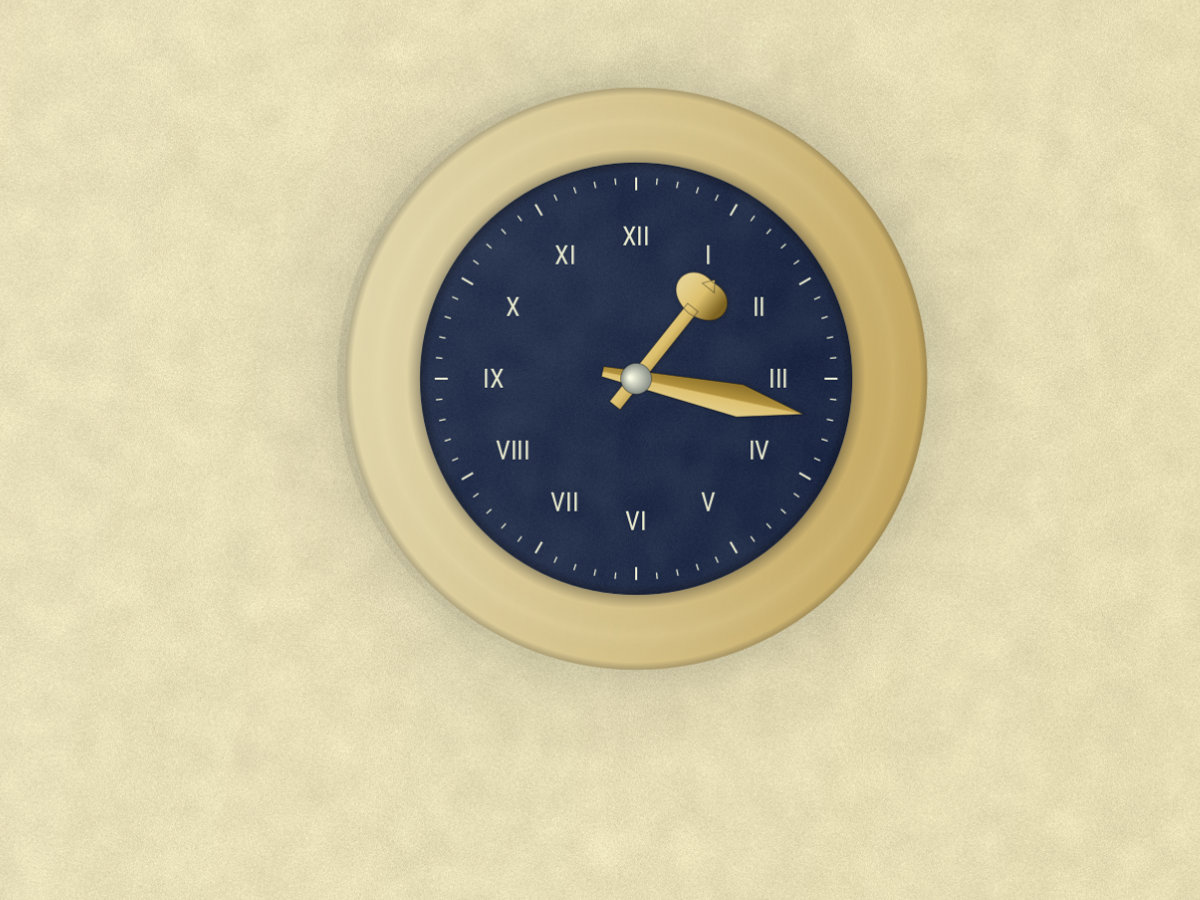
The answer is 1:17
